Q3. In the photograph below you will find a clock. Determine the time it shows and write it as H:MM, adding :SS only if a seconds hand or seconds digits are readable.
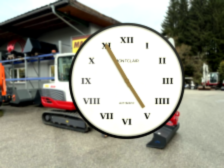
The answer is 4:55
